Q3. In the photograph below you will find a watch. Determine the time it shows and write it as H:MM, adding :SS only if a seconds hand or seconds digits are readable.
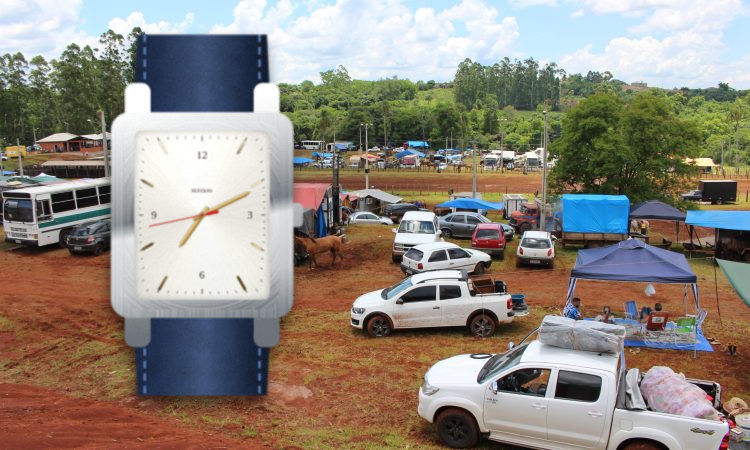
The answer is 7:10:43
